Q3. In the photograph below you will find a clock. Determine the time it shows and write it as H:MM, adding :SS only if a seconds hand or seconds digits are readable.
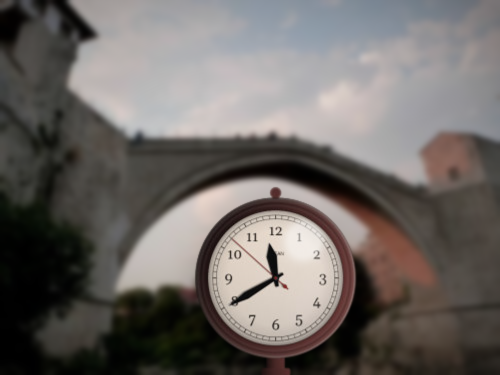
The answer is 11:39:52
